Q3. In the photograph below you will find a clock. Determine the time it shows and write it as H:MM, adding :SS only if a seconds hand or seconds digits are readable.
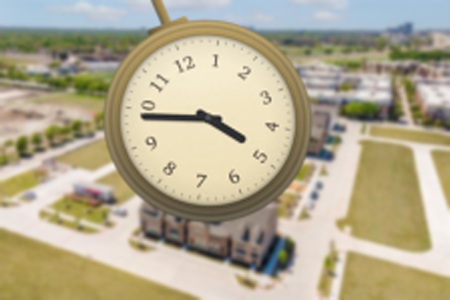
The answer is 4:49
